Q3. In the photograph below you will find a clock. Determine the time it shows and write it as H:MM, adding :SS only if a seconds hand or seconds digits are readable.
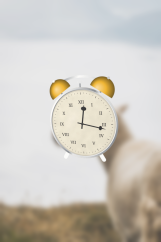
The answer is 12:17
